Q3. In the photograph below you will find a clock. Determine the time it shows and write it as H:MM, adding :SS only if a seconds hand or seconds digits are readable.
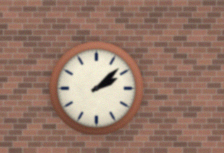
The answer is 2:08
